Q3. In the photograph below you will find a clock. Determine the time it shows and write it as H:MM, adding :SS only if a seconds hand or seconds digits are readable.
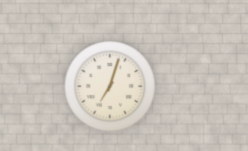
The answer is 7:03
